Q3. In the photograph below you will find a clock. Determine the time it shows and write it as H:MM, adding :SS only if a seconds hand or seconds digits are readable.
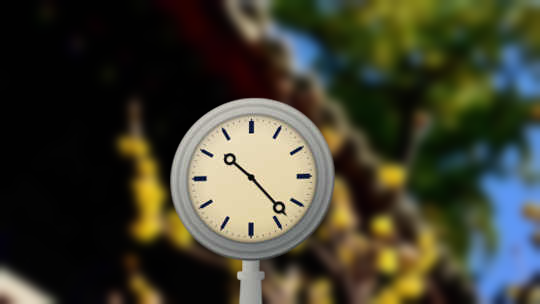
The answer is 10:23
